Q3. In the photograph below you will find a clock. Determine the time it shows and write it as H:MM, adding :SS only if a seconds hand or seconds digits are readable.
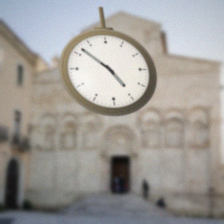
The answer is 4:52
